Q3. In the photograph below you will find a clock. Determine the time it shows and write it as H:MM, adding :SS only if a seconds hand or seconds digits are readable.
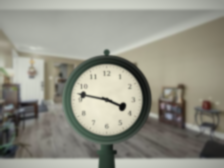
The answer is 3:47
